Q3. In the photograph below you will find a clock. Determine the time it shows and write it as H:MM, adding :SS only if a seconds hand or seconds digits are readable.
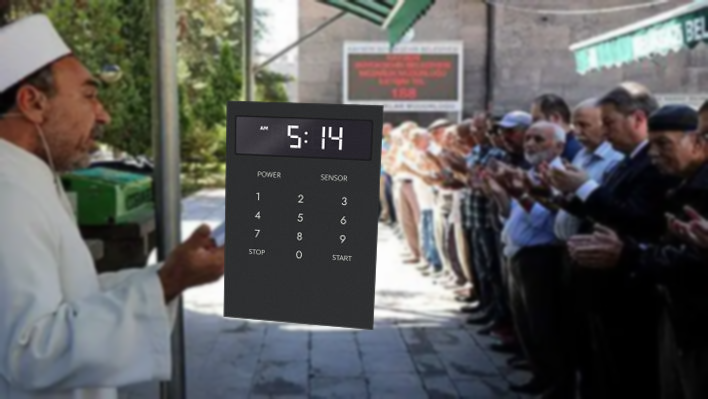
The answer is 5:14
